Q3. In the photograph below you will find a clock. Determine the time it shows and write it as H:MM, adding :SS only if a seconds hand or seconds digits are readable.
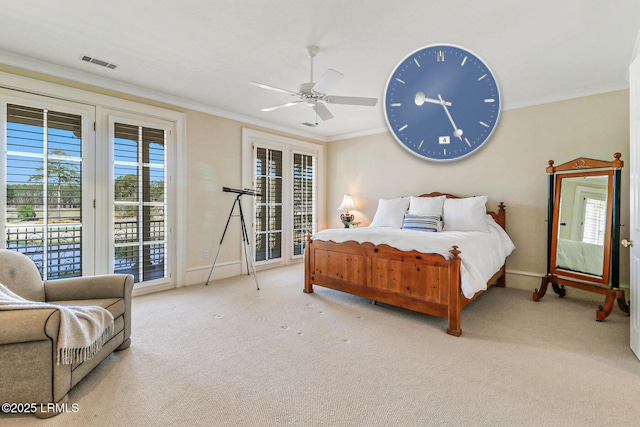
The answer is 9:26
